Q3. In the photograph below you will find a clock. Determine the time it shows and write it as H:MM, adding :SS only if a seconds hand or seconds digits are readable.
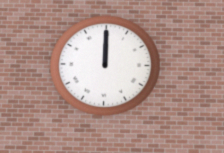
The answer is 12:00
